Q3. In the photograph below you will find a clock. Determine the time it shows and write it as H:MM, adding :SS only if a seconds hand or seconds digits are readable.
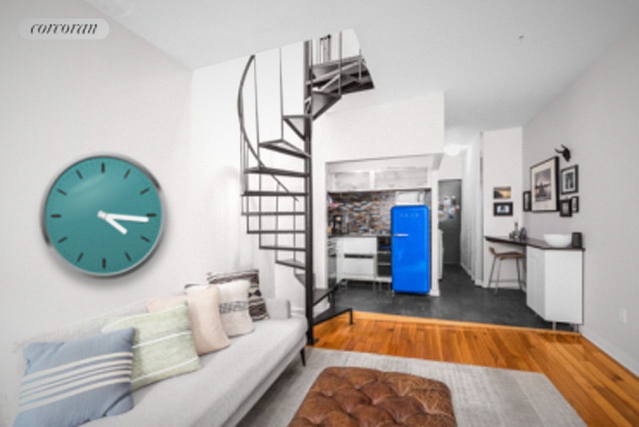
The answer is 4:16
